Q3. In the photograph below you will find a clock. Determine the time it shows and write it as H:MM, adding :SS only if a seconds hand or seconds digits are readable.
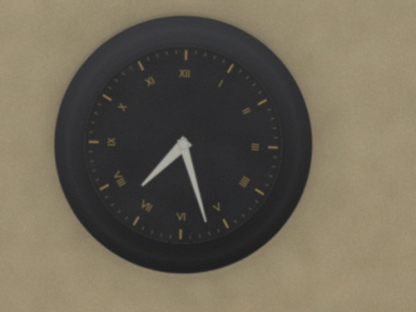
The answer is 7:27
